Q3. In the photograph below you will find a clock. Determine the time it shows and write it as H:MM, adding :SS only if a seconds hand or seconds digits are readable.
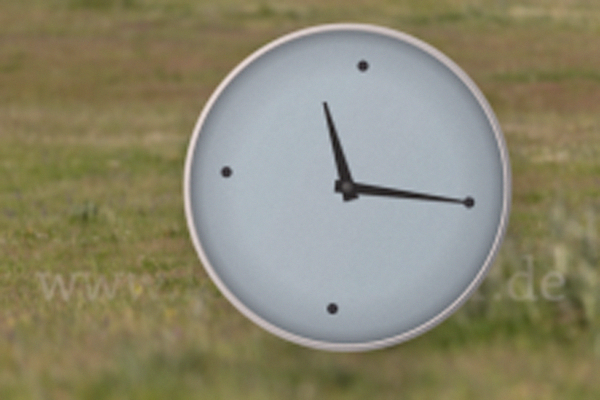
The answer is 11:15
